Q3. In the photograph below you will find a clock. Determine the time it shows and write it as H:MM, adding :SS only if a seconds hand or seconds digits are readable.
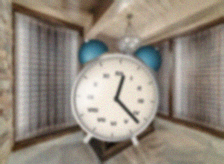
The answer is 12:22
